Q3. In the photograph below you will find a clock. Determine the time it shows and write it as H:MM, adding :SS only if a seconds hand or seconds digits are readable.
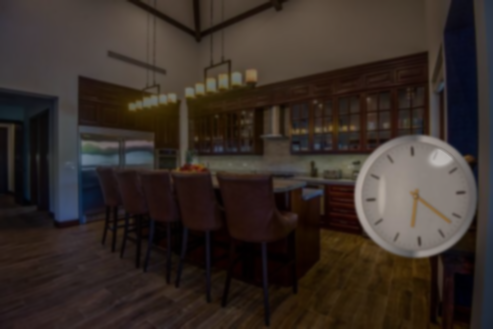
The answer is 6:22
